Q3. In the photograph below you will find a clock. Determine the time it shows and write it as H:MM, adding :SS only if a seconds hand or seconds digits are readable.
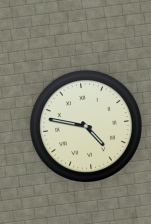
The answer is 4:48
